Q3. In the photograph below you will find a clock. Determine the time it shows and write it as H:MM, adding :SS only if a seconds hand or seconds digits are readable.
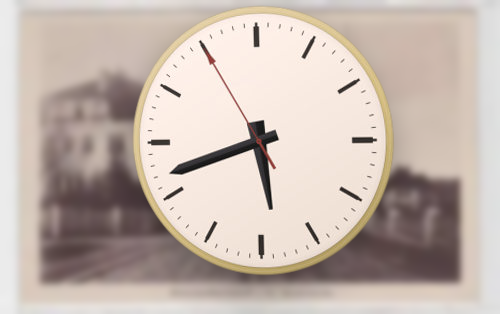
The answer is 5:41:55
